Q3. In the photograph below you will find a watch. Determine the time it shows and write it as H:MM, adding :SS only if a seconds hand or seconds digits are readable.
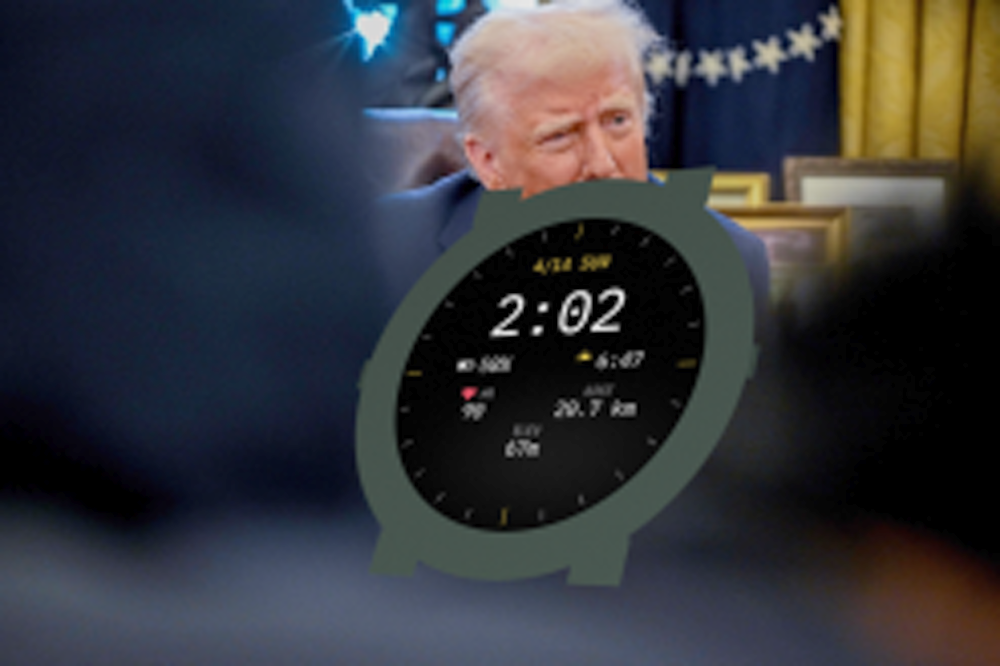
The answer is 2:02
